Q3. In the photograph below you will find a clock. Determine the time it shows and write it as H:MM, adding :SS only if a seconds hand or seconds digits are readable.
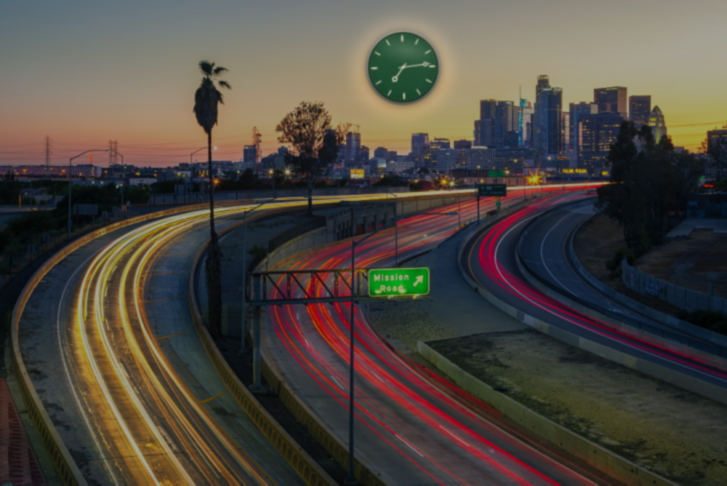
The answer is 7:14
